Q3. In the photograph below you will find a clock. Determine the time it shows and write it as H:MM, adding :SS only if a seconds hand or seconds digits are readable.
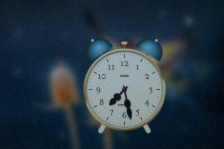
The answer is 7:28
